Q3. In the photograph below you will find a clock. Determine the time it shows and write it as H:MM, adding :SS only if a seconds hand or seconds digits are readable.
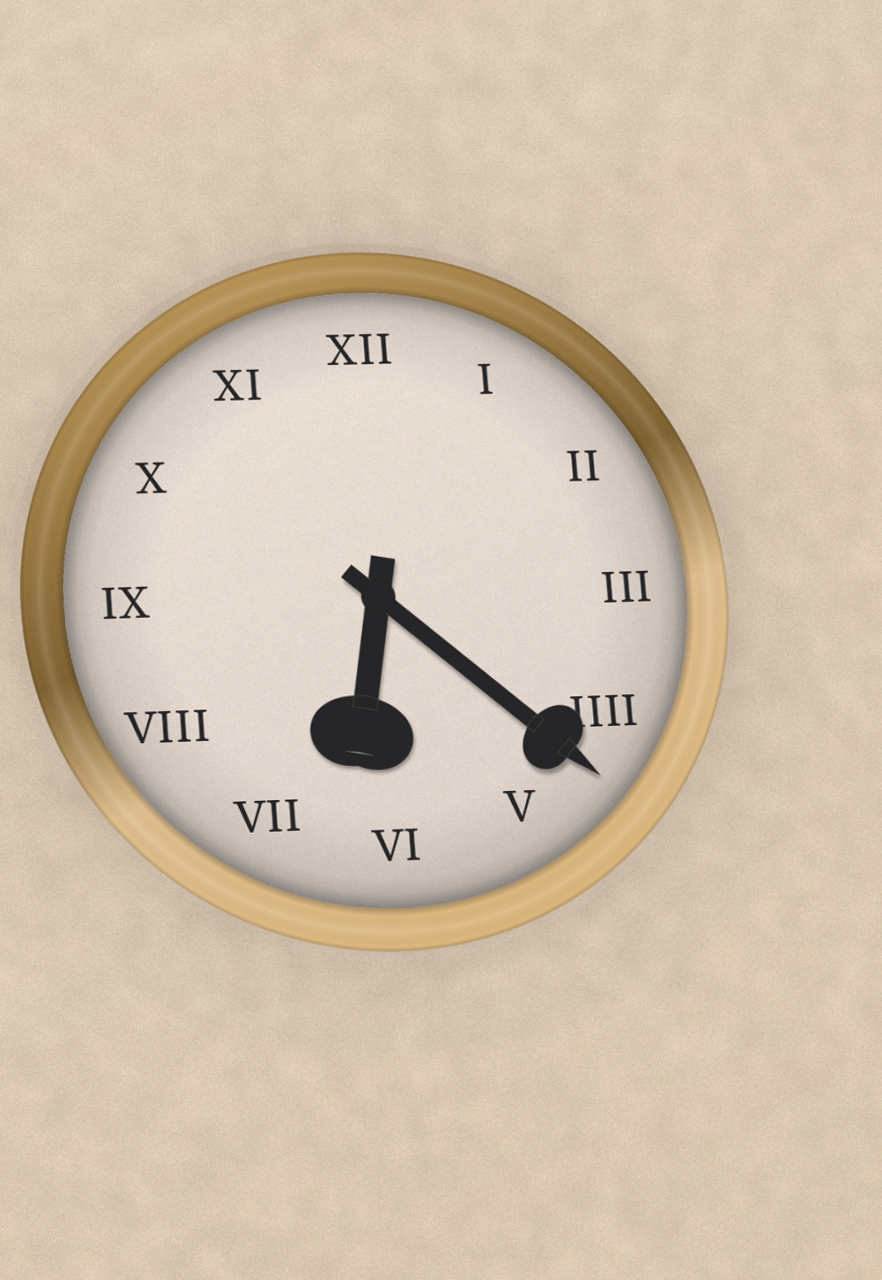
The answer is 6:22
